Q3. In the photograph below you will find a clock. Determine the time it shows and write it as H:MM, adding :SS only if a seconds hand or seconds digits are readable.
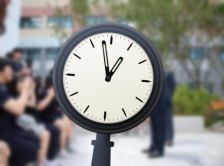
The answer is 12:58
